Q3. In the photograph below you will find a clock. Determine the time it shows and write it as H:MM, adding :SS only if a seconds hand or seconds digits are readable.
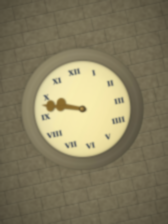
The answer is 9:48
